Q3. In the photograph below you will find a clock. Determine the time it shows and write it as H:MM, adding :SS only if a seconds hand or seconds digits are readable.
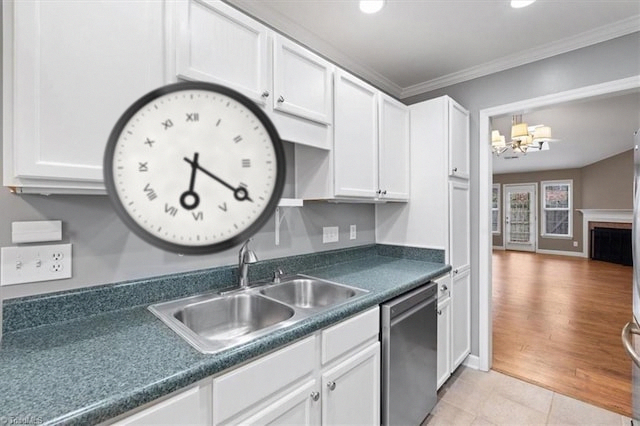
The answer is 6:21
